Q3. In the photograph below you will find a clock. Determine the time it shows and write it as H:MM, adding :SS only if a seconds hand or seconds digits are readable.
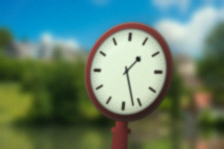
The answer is 1:27
